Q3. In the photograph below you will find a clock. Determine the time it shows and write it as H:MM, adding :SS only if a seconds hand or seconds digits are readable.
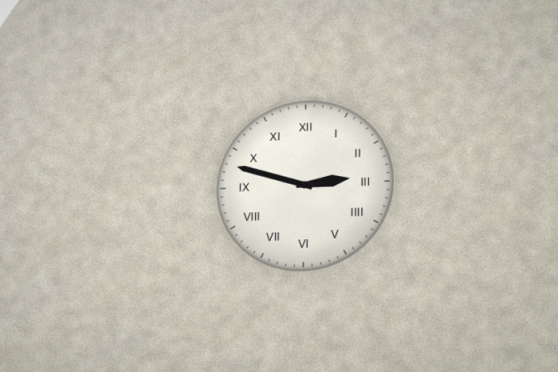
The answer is 2:48
